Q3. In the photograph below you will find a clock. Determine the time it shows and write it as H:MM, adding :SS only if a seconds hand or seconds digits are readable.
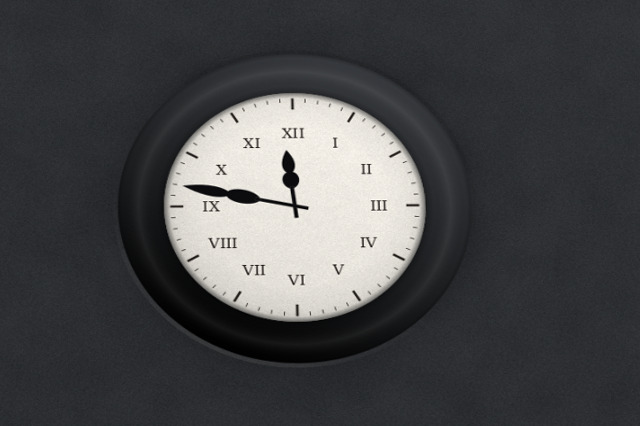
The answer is 11:47
